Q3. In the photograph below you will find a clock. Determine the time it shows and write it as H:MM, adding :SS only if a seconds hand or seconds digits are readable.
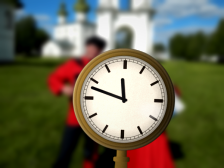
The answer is 11:48
